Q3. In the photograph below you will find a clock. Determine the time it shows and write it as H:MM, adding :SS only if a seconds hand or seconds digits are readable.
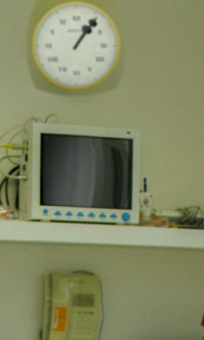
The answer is 1:06
